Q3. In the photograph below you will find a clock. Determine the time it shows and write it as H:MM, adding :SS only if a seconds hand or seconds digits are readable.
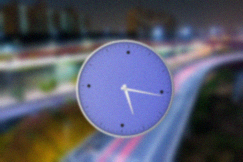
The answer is 5:16
